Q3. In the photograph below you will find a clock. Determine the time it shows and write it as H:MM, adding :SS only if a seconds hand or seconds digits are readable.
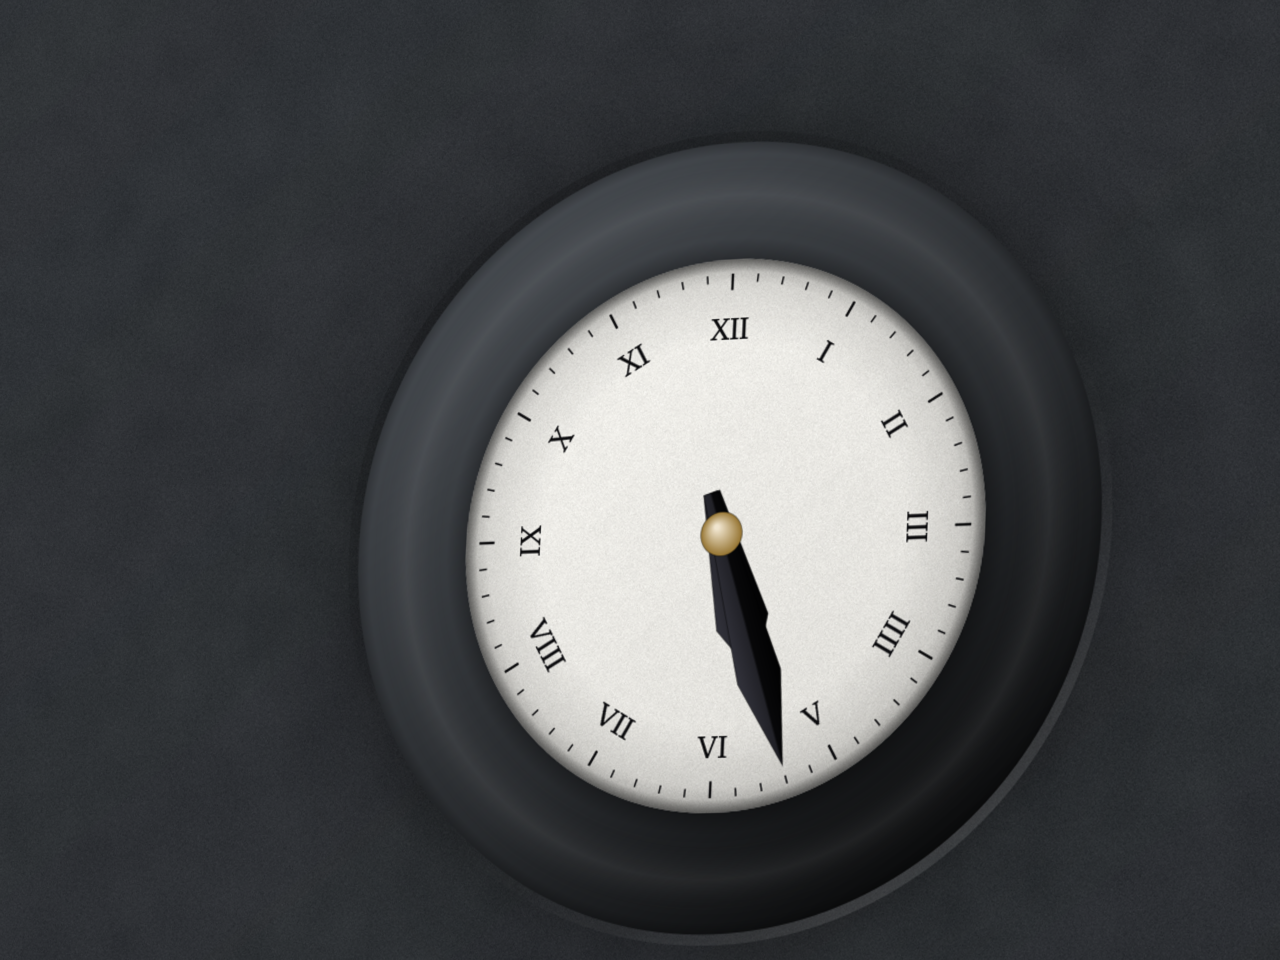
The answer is 5:27
